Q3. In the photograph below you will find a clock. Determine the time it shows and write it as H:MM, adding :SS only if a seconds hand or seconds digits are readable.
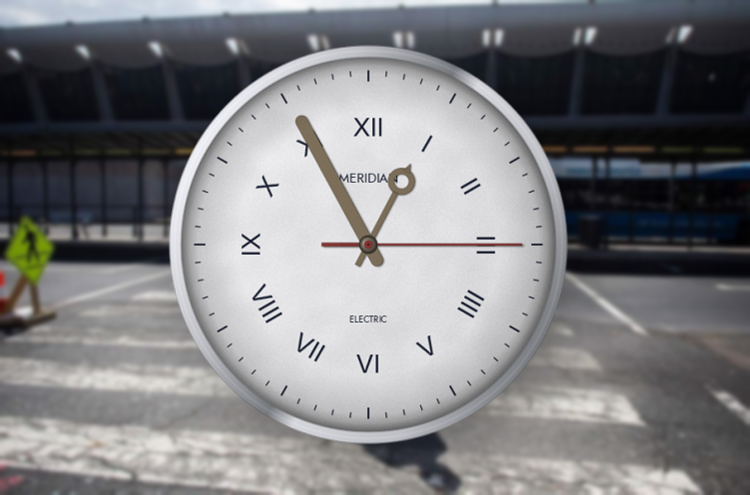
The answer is 12:55:15
